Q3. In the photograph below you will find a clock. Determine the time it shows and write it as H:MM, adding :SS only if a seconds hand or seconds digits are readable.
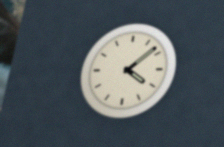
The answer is 4:08
